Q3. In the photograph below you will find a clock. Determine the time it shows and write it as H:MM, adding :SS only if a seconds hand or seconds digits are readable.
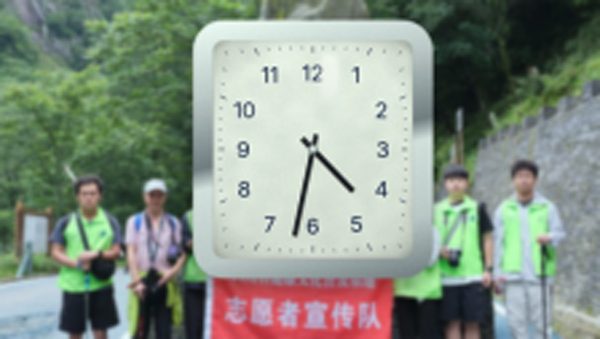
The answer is 4:32
